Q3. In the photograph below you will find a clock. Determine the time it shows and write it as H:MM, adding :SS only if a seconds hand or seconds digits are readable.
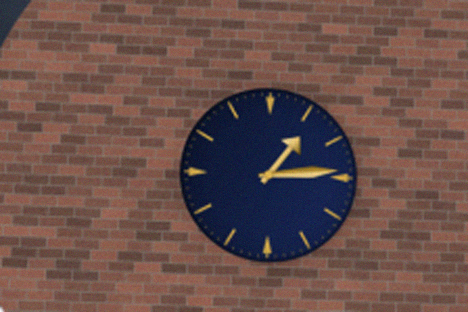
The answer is 1:14
